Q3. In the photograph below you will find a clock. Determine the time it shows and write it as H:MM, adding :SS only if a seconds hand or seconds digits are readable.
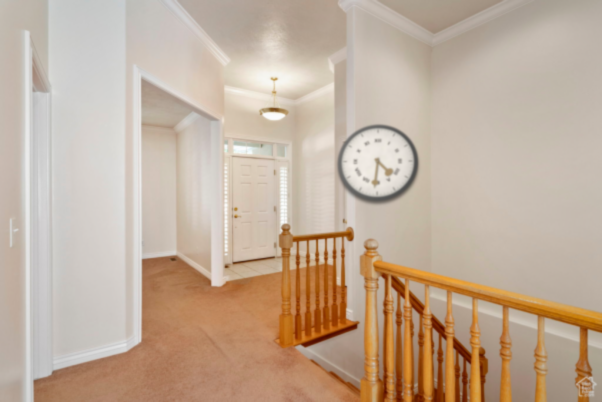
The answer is 4:31
